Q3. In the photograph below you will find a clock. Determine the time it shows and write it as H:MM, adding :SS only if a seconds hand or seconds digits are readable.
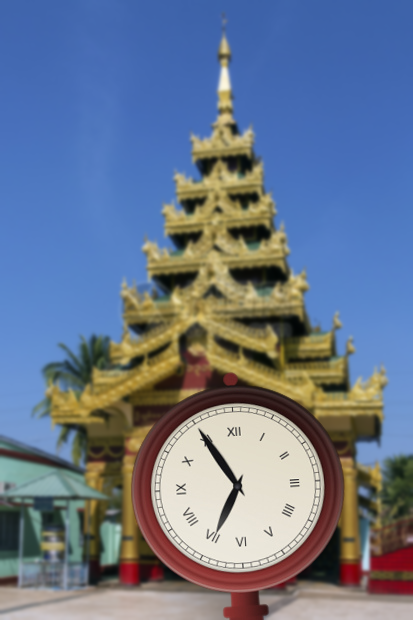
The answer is 6:55
